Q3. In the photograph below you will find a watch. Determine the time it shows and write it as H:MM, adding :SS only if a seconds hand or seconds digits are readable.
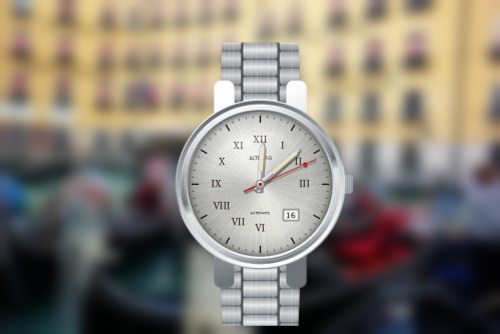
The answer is 12:08:11
